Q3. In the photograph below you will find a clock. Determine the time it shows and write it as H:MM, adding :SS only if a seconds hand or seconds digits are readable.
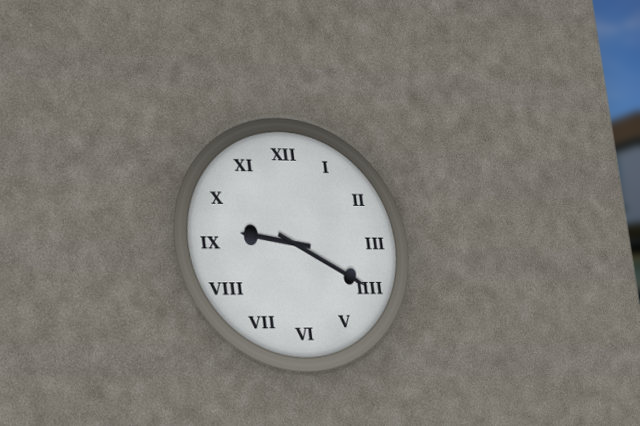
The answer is 9:20
